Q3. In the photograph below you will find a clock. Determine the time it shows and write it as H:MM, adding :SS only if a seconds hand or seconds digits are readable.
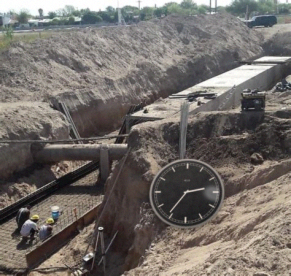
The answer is 2:36
